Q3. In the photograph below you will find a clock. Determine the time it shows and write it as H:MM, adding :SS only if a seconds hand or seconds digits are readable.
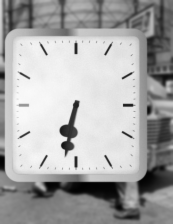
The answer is 6:32
